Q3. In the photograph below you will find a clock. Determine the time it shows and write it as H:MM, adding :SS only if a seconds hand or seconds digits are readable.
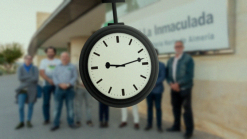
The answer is 9:13
